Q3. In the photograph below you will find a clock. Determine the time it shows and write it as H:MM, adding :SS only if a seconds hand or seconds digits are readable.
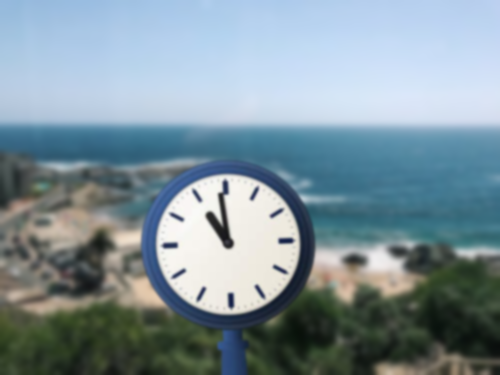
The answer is 10:59
